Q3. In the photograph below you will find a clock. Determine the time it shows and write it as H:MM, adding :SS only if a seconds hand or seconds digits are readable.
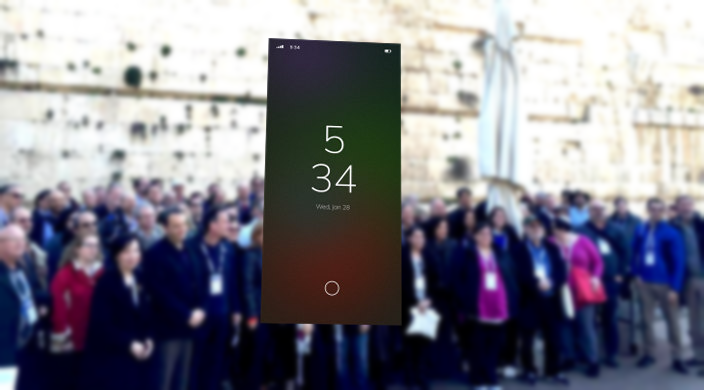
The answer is 5:34
